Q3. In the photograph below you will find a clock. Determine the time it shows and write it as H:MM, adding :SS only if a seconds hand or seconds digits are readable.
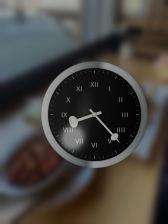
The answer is 8:23
